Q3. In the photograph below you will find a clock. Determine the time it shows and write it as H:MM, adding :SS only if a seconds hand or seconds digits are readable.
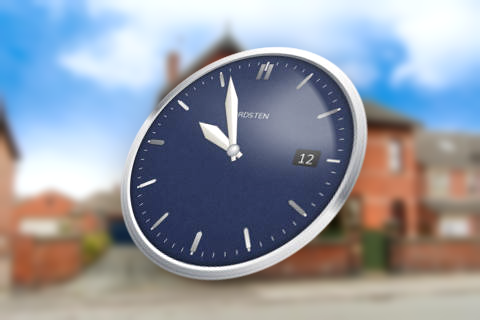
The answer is 9:56
